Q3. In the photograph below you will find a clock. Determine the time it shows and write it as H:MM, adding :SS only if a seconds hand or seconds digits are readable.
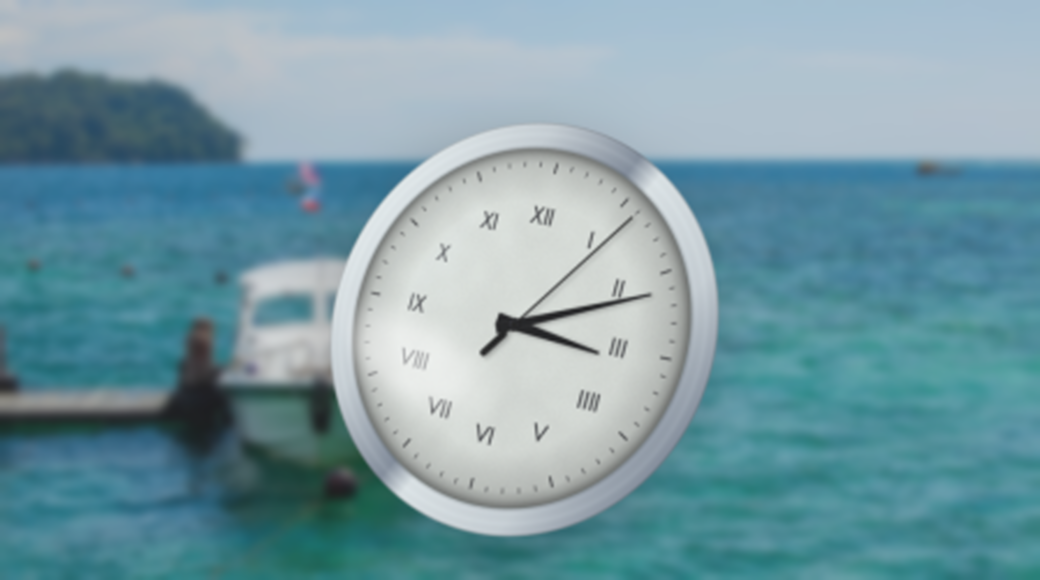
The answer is 3:11:06
